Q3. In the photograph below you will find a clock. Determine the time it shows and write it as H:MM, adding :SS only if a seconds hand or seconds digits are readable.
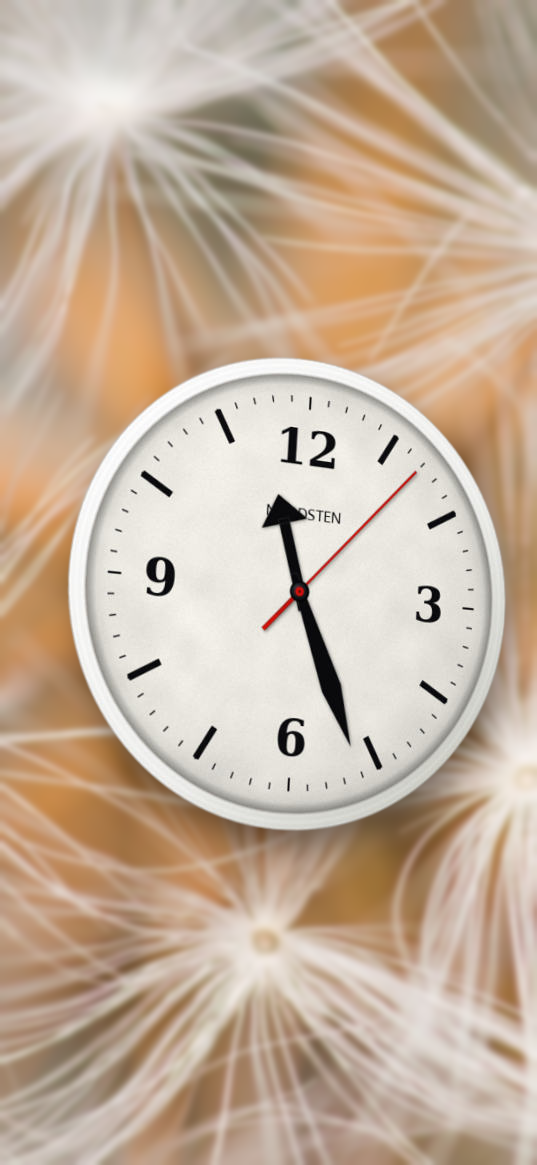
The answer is 11:26:07
